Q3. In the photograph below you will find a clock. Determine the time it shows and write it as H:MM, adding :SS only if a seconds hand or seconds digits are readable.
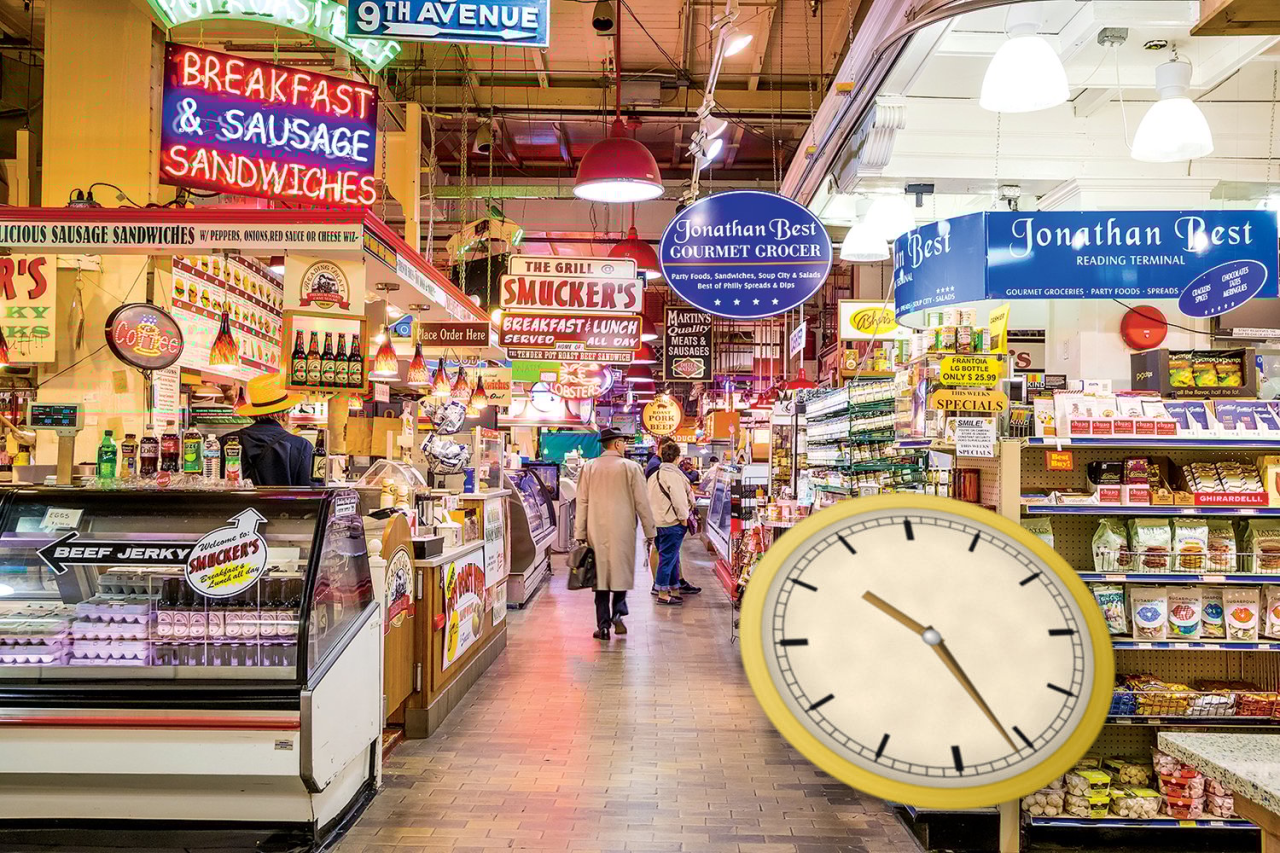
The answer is 10:26
